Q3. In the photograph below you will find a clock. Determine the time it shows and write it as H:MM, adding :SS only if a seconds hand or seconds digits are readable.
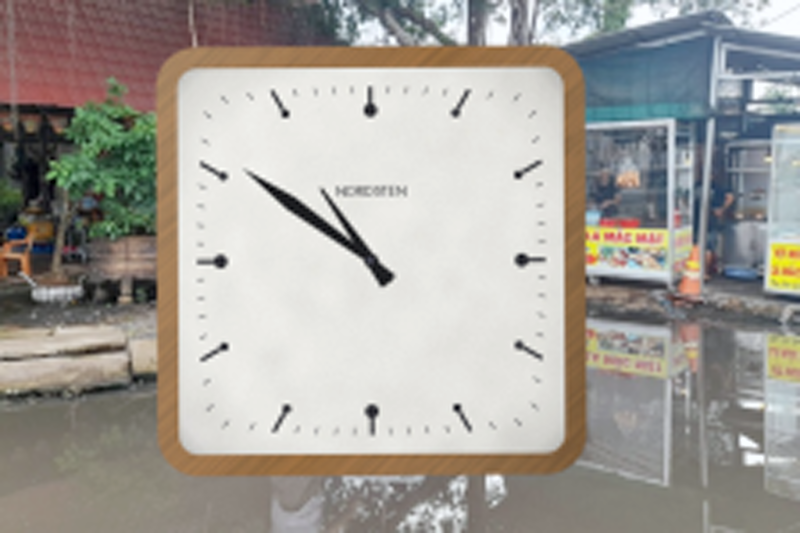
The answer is 10:51
